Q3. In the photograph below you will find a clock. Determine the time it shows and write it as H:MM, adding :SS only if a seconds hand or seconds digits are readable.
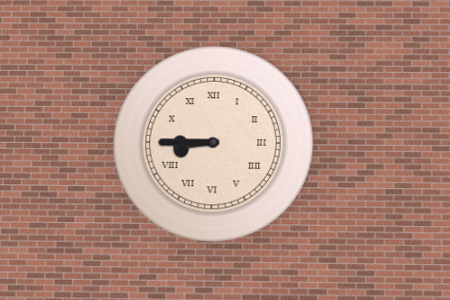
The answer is 8:45
